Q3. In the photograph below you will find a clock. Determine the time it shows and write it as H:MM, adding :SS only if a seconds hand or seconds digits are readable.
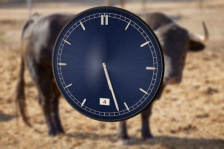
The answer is 5:27
